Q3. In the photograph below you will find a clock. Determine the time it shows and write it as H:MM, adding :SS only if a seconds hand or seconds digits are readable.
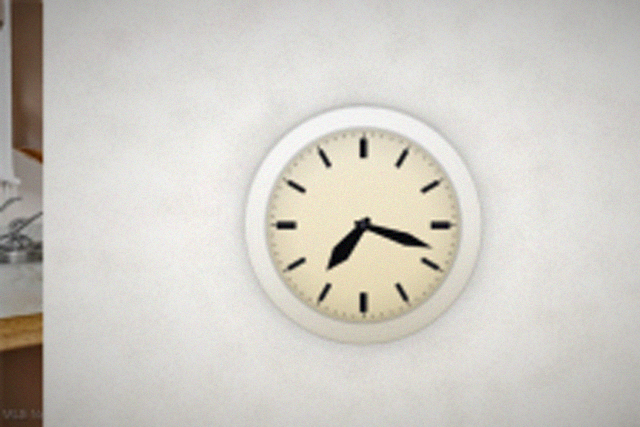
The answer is 7:18
